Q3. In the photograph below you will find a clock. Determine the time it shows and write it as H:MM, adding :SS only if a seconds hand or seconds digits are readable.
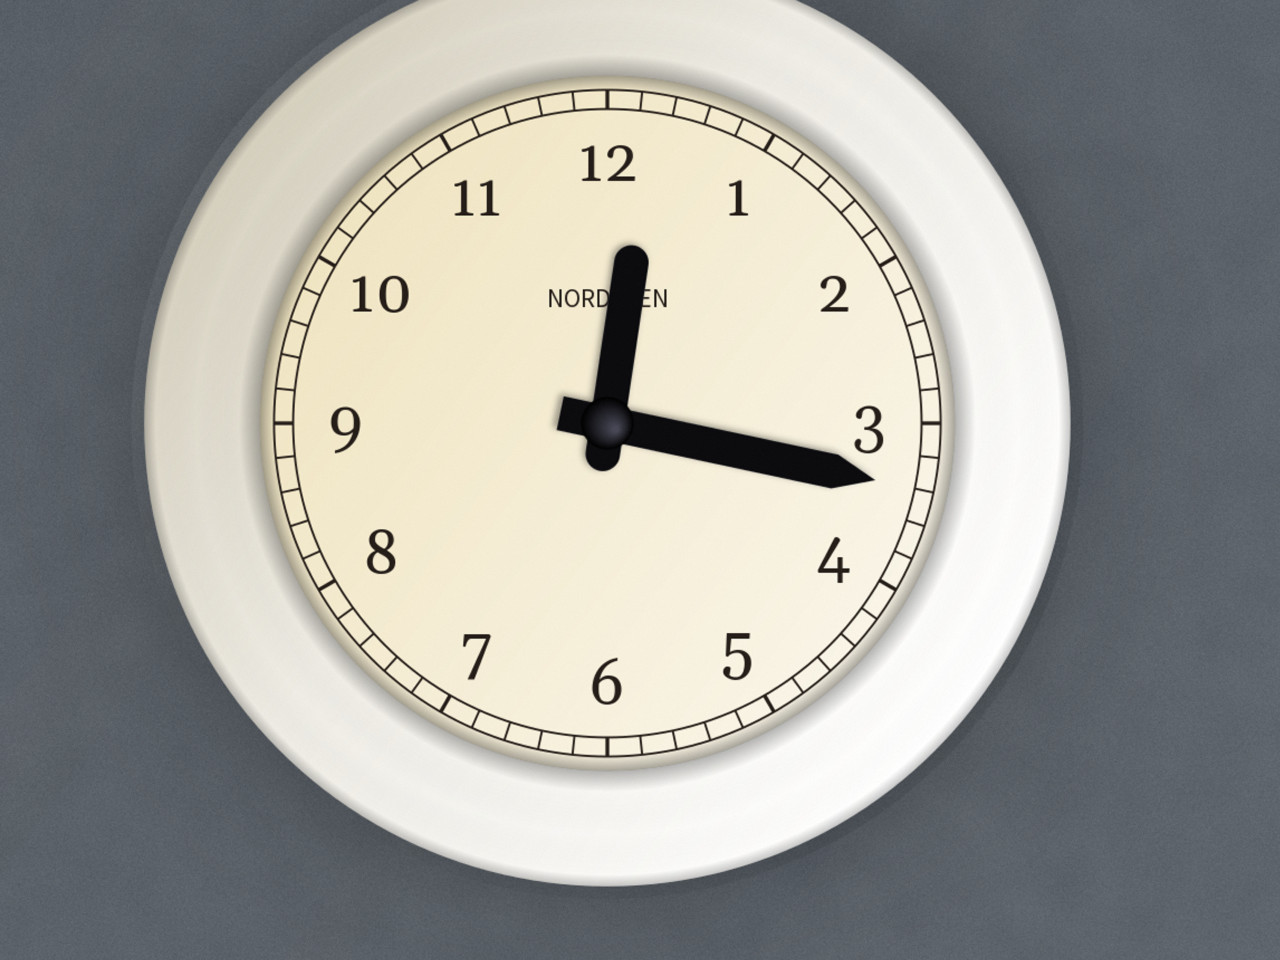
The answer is 12:17
